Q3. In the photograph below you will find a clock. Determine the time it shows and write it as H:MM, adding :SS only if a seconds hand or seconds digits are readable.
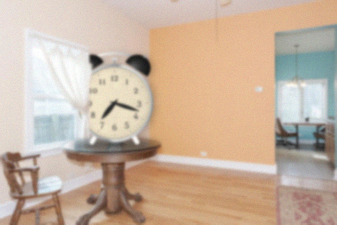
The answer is 7:18
